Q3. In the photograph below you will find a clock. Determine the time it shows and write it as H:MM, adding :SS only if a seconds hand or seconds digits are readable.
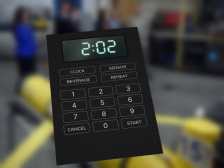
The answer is 2:02
